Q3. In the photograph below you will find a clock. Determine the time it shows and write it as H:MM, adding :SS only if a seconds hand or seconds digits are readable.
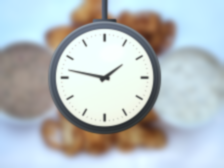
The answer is 1:47
